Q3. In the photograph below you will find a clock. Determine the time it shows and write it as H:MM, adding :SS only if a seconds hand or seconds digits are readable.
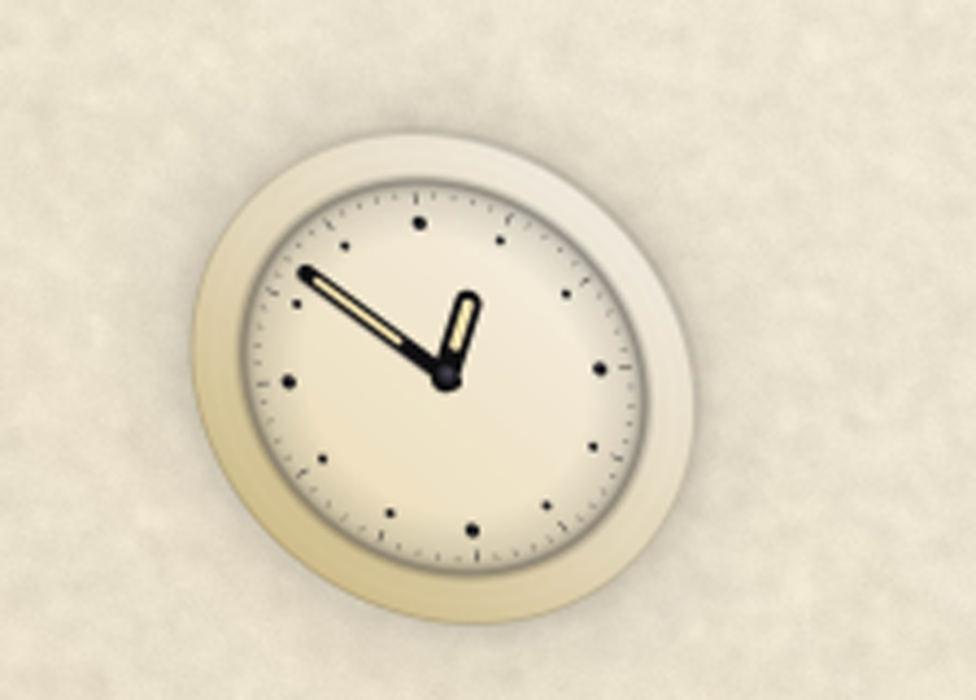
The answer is 12:52
